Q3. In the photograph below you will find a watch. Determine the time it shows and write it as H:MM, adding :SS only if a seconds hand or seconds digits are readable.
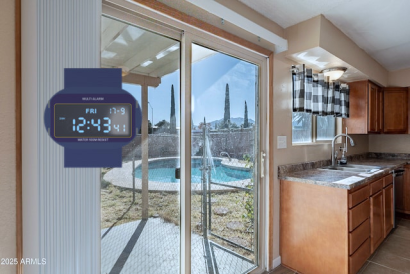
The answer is 12:43:41
